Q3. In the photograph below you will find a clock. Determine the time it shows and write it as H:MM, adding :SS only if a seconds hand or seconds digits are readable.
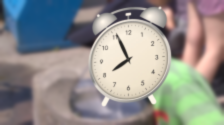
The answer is 7:56
